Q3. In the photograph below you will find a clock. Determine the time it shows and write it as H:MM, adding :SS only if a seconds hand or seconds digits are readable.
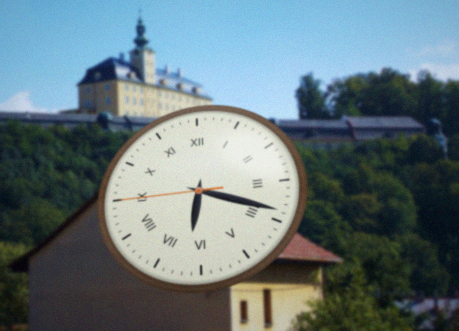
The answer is 6:18:45
